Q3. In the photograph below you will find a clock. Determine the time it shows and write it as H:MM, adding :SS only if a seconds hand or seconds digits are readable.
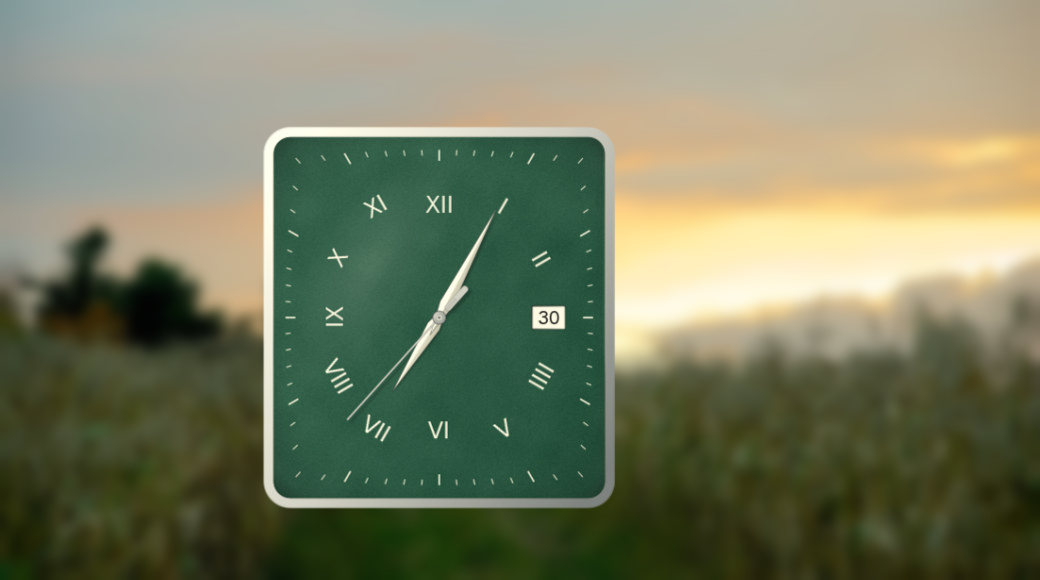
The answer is 7:04:37
